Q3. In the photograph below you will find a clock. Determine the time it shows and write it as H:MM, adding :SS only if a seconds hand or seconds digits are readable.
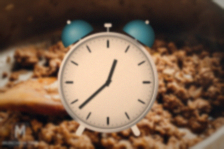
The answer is 12:38
